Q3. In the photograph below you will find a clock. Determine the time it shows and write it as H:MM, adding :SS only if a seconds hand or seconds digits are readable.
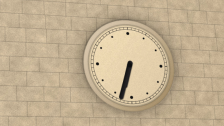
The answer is 6:33
